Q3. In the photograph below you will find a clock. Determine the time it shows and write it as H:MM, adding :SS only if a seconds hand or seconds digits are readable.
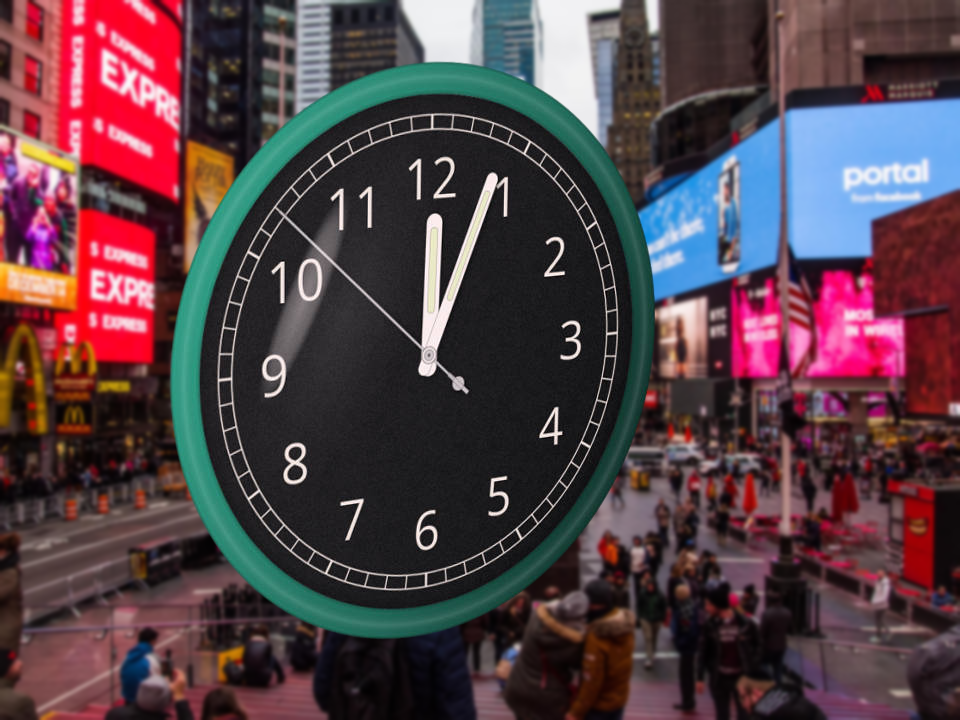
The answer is 12:03:52
